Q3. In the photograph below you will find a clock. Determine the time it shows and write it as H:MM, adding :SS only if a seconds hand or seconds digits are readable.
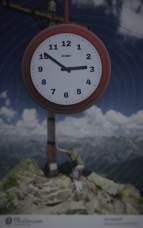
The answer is 2:51
